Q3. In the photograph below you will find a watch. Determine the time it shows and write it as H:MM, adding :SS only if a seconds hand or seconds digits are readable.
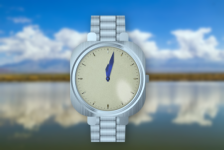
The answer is 12:02
